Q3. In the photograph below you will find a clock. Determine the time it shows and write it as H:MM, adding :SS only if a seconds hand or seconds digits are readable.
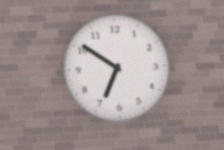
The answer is 6:51
